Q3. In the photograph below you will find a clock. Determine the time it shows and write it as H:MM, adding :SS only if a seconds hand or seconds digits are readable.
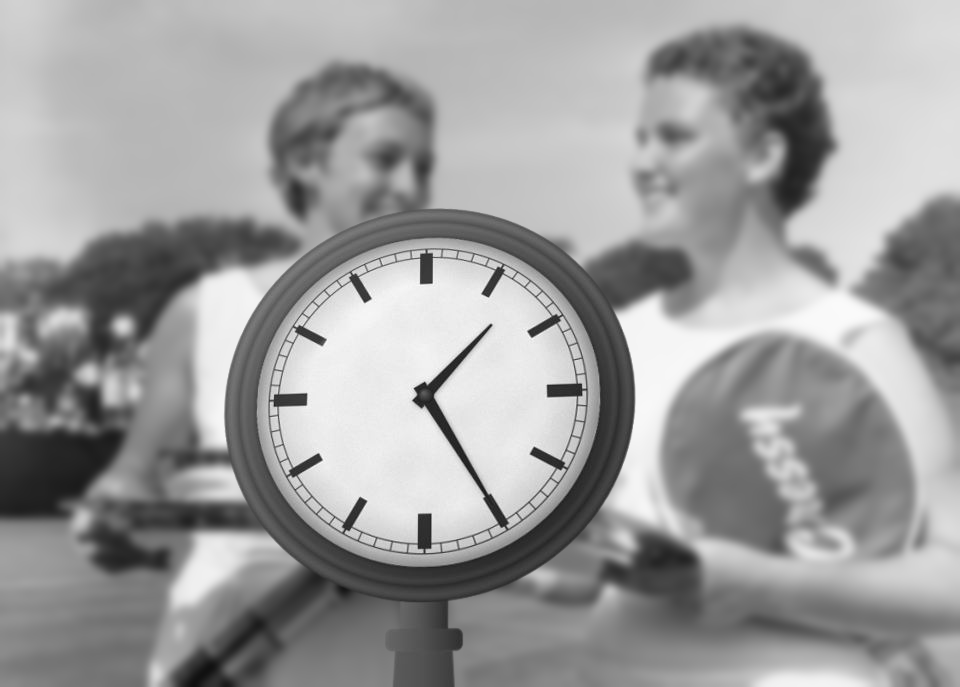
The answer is 1:25
